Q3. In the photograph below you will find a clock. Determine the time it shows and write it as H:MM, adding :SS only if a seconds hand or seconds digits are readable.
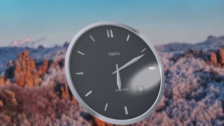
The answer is 6:11
